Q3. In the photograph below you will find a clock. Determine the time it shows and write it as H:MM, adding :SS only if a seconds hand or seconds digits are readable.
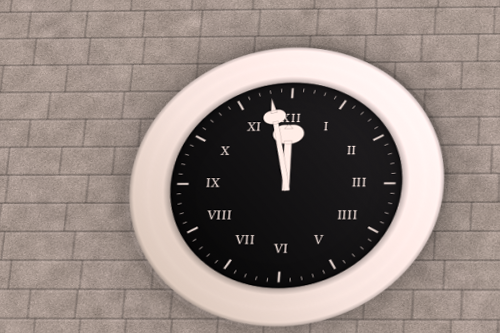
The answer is 11:58
